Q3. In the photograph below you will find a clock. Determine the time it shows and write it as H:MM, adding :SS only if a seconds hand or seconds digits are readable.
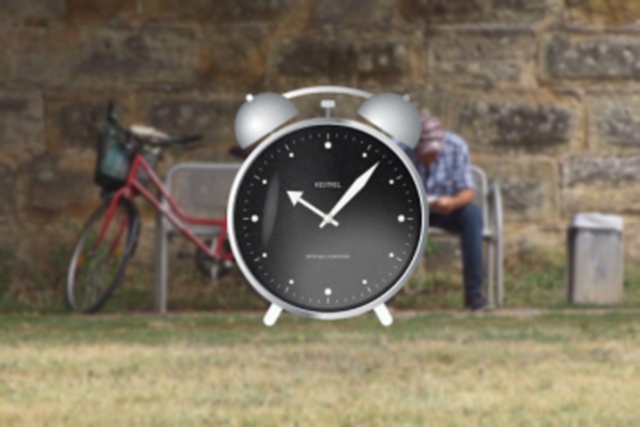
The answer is 10:07
